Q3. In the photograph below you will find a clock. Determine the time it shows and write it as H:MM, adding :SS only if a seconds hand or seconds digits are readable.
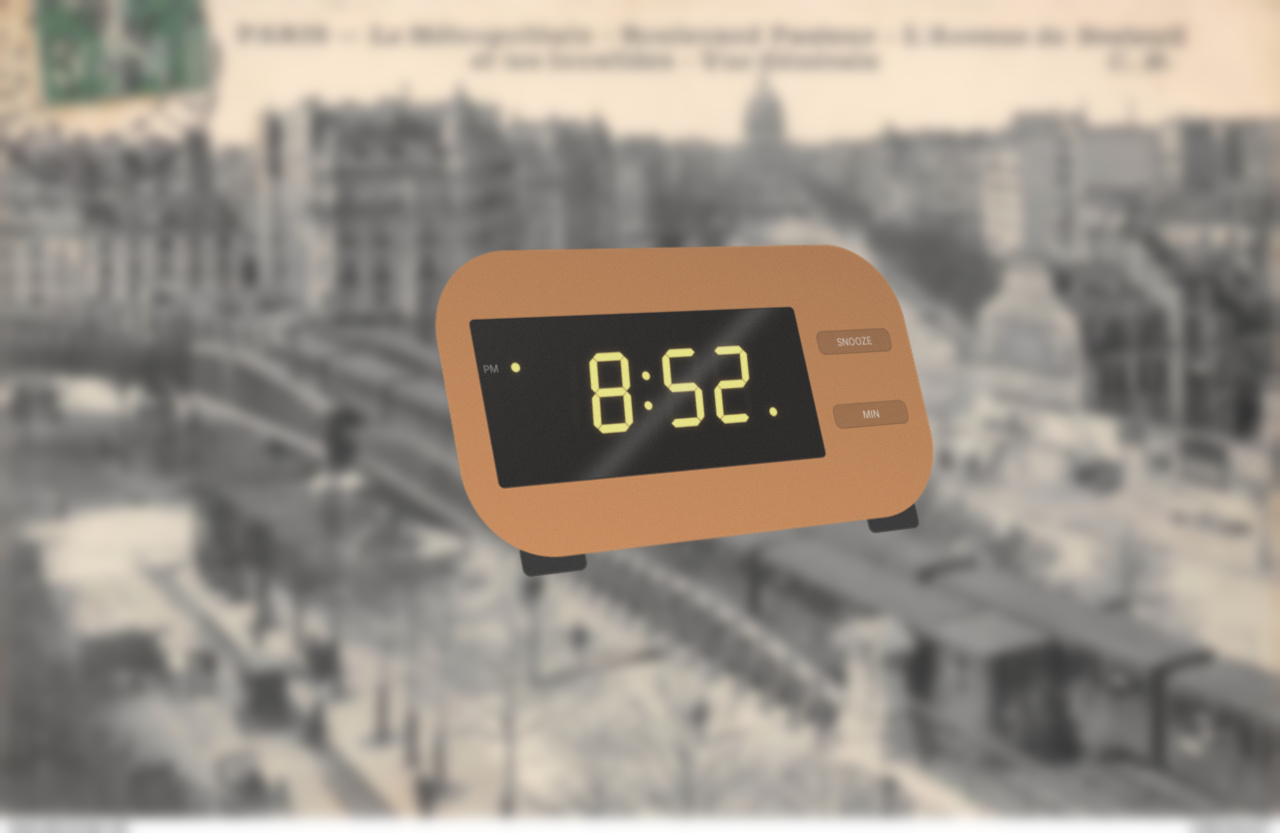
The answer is 8:52
